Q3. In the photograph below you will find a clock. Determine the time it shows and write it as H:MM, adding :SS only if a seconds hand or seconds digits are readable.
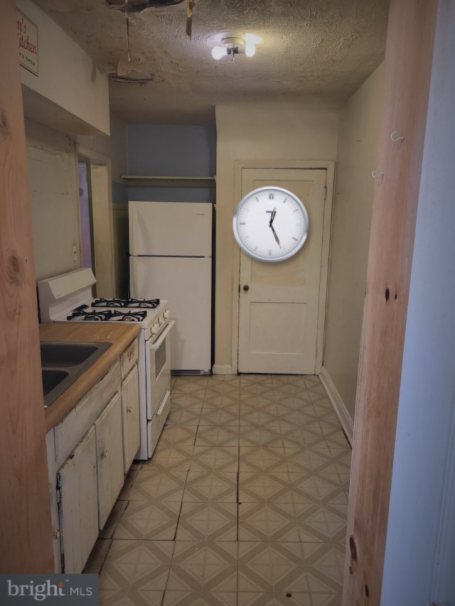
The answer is 12:26
